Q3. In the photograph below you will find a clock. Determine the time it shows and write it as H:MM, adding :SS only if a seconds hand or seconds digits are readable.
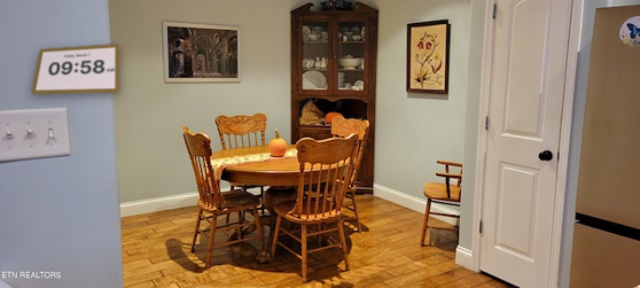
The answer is 9:58
